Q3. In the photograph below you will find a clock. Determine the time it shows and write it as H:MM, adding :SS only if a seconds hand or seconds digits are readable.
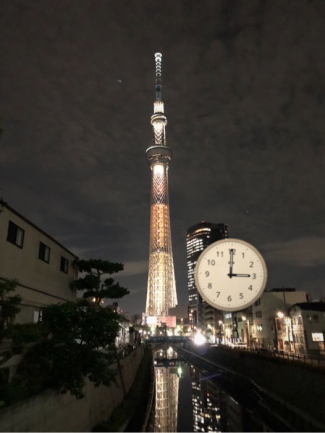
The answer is 3:00
